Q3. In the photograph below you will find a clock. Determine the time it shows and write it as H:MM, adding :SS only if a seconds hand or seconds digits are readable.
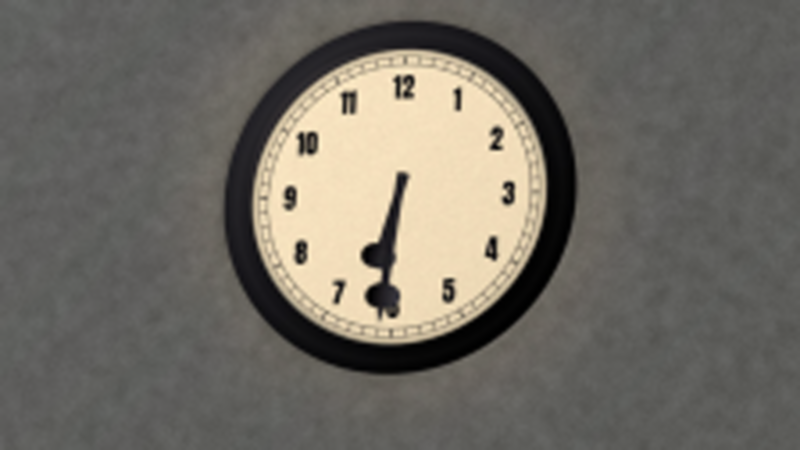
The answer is 6:31
